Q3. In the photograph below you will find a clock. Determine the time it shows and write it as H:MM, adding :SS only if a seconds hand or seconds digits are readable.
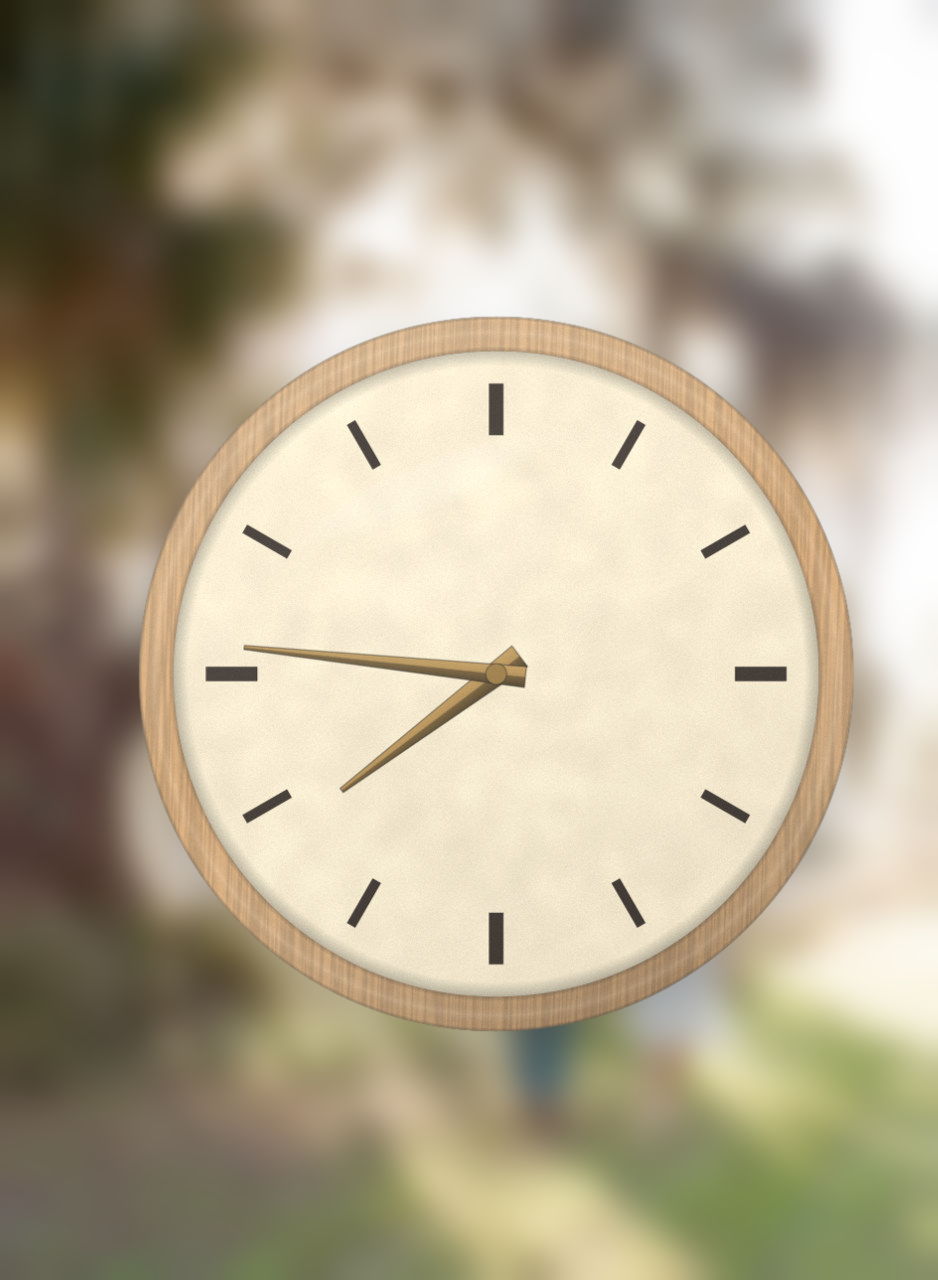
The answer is 7:46
